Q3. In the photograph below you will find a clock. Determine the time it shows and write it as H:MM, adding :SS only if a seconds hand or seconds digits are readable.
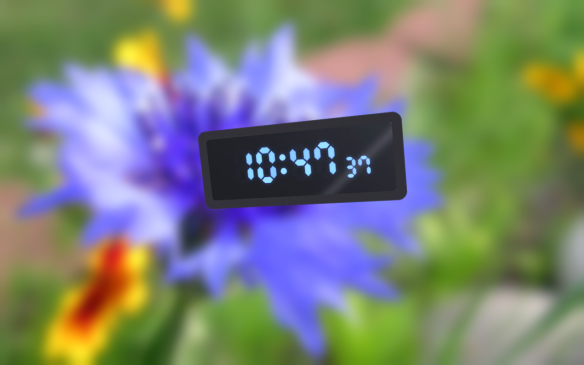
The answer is 10:47:37
